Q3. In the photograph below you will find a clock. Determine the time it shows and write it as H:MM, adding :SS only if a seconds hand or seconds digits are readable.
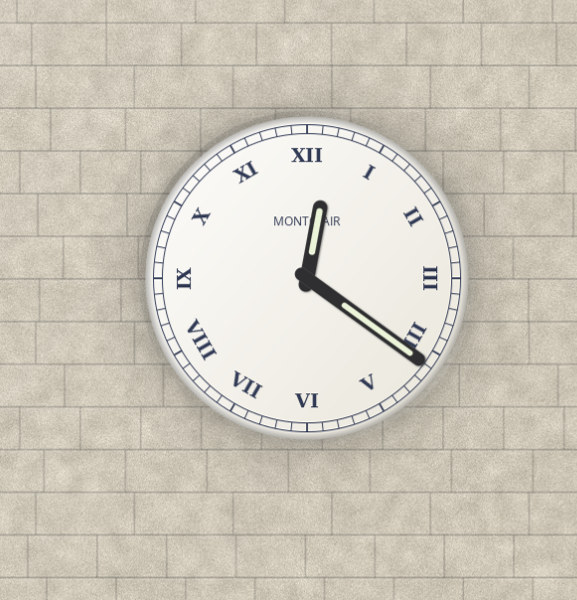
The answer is 12:21
